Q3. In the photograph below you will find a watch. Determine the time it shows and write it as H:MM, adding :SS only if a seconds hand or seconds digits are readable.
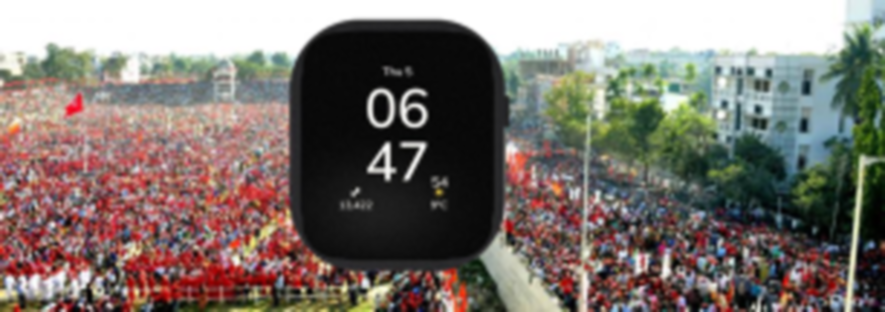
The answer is 6:47
